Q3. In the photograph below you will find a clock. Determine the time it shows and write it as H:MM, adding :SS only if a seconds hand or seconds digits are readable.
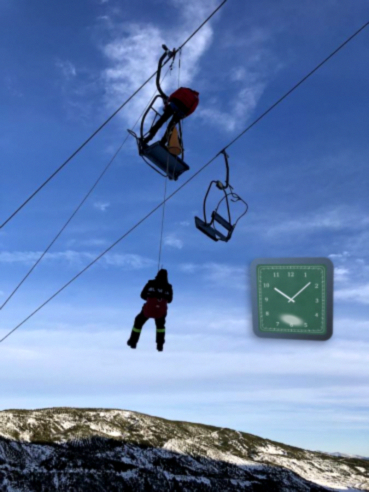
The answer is 10:08
